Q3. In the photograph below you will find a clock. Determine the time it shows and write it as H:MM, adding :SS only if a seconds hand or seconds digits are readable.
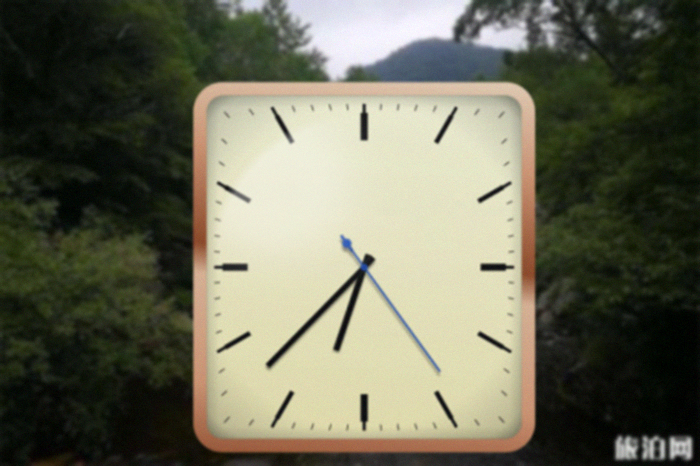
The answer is 6:37:24
